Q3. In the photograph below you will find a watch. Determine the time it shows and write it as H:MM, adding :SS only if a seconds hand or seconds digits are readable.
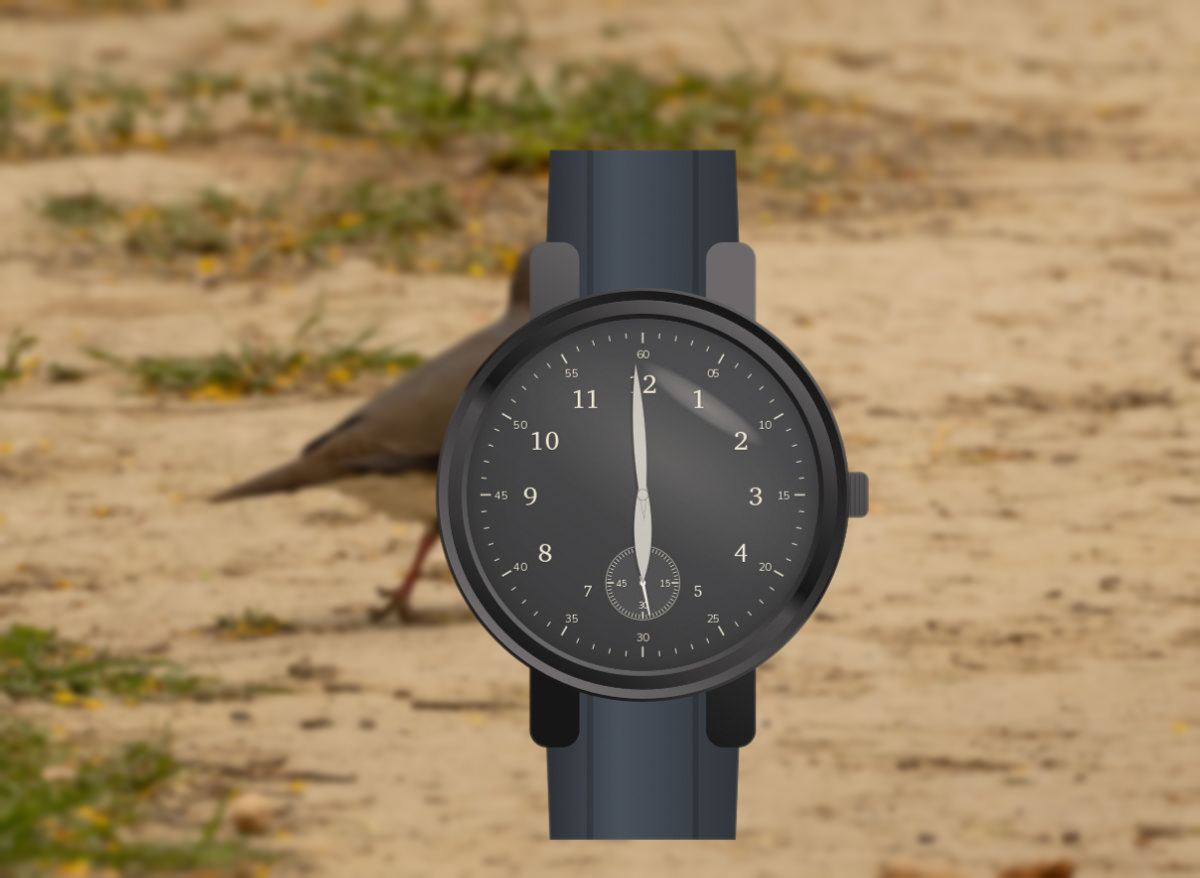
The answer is 5:59:28
